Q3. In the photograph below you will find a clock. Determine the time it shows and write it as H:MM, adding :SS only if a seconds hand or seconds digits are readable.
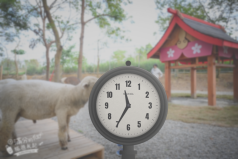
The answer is 11:35
